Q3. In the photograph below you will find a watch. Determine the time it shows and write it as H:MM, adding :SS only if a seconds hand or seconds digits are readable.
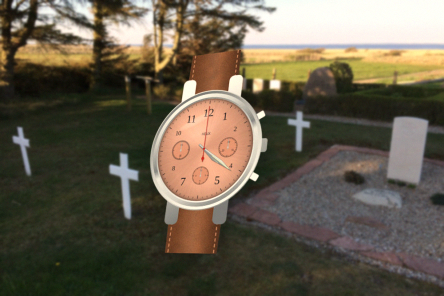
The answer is 4:21
